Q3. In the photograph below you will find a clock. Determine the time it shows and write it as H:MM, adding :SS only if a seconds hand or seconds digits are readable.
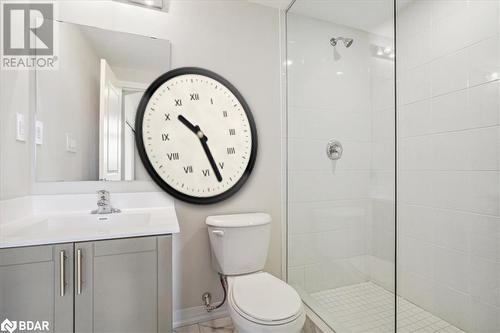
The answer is 10:27
